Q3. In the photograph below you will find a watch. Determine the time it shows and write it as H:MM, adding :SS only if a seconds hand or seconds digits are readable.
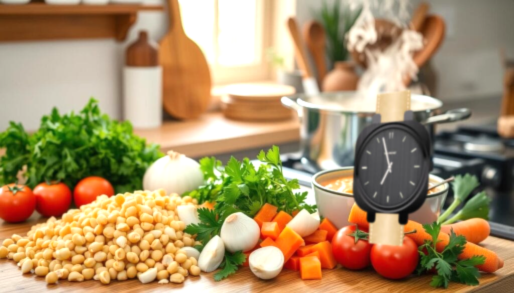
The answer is 6:57
